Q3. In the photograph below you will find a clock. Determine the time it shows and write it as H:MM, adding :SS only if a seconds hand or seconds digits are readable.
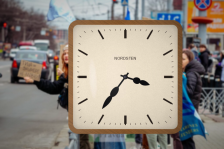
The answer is 3:36
